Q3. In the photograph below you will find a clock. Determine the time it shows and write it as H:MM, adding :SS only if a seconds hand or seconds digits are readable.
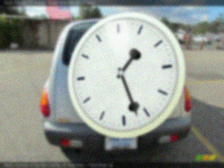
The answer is 1:27
